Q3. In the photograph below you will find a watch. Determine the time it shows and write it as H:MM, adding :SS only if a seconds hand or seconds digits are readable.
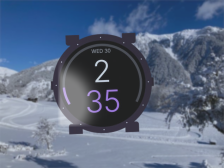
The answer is 2:35
